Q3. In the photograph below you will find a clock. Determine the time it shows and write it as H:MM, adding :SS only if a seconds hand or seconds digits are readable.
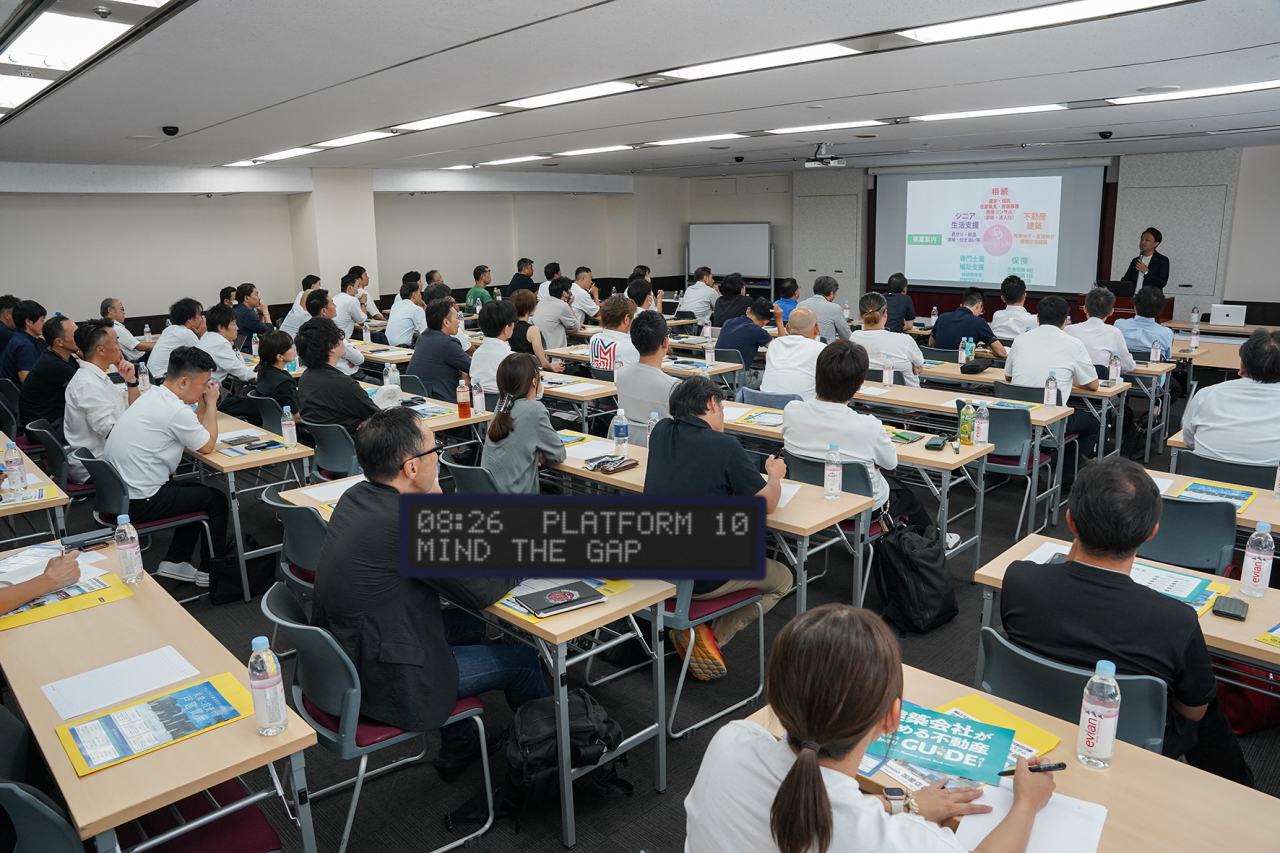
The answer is 8:26
